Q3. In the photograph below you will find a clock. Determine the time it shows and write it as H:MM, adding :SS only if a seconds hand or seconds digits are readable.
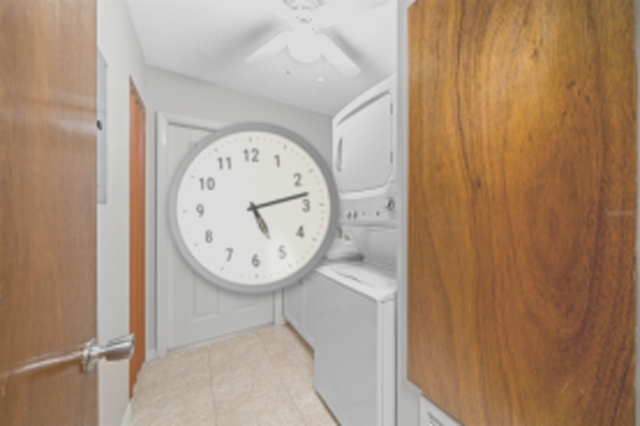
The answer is 5:13
